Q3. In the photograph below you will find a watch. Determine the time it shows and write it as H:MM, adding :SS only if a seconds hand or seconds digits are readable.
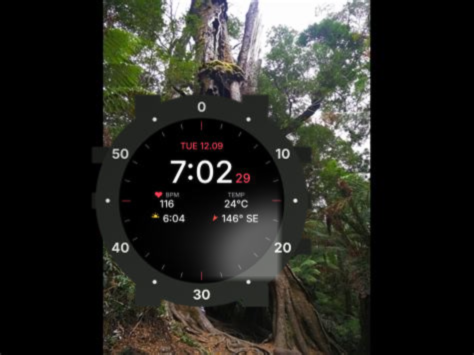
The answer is 7:02:29
